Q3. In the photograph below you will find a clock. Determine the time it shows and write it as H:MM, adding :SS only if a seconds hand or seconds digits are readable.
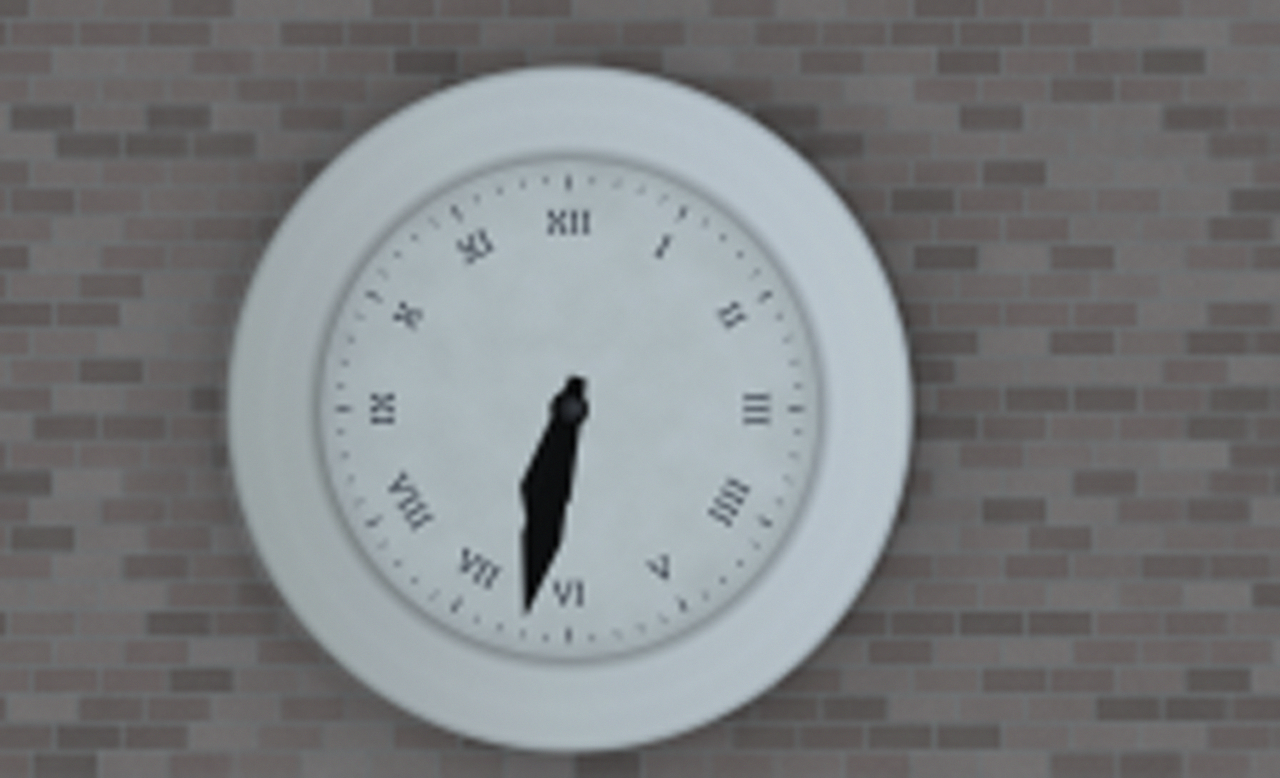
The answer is 6:32
